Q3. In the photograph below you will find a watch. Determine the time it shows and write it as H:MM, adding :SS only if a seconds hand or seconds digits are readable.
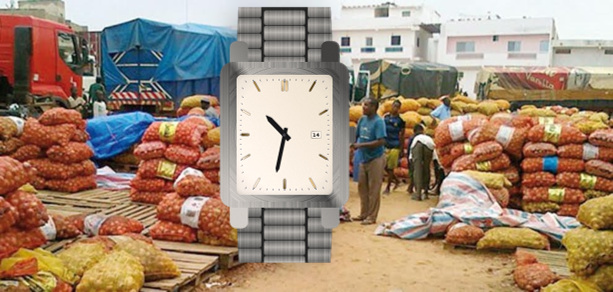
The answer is 10:32
